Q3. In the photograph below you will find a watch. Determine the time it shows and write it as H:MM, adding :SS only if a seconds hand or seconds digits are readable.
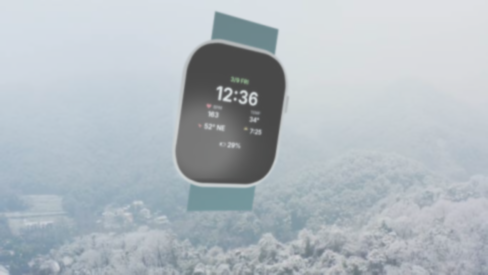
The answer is 12:36
